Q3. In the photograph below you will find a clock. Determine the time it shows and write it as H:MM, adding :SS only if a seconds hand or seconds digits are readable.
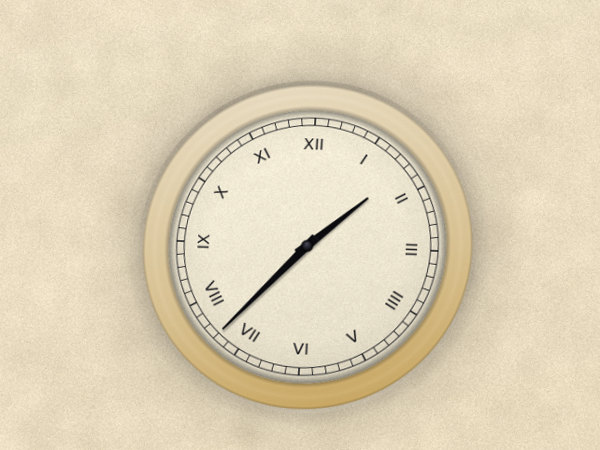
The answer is 1:37
